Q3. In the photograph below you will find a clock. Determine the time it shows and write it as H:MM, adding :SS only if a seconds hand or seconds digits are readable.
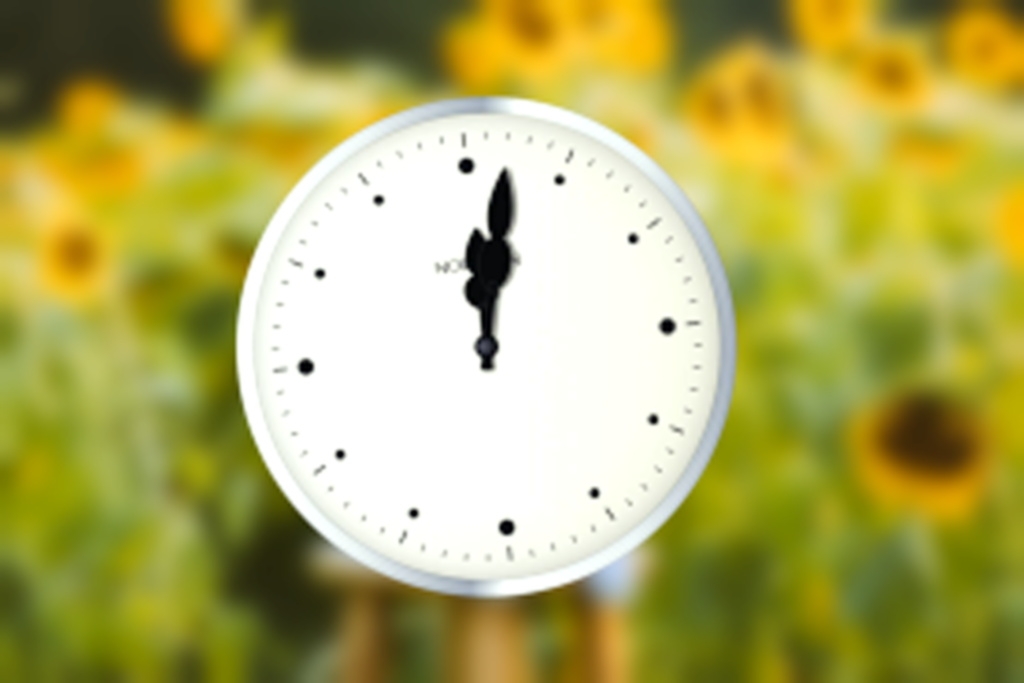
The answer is 12:02
